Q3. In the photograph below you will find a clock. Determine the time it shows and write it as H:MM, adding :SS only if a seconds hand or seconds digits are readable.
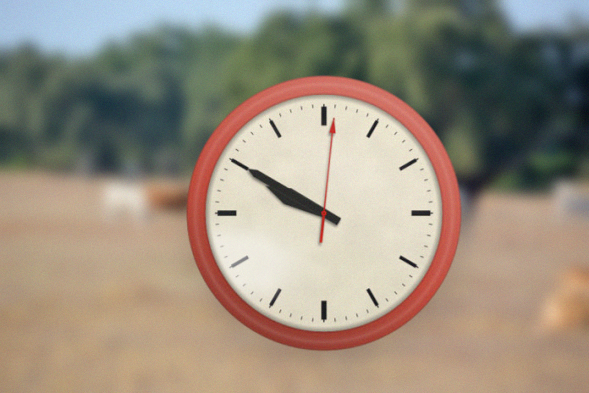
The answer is 9:50:01
